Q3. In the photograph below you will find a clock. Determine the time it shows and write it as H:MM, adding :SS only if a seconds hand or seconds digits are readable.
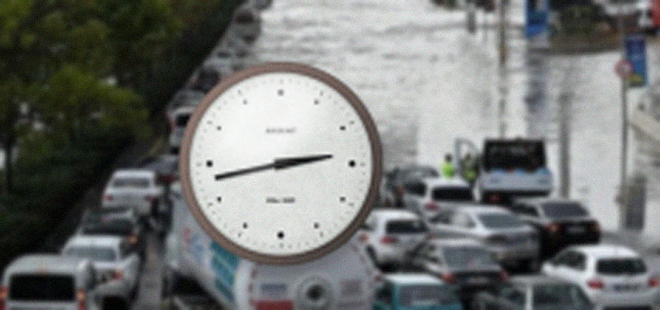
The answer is 2:43
